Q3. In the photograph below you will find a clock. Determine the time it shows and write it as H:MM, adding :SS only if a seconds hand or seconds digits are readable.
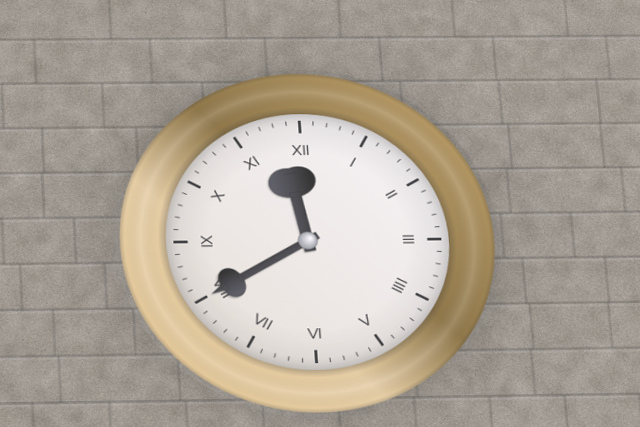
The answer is 11:40
